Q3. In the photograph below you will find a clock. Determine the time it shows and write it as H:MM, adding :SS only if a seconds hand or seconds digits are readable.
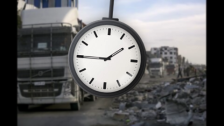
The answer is 1:45
